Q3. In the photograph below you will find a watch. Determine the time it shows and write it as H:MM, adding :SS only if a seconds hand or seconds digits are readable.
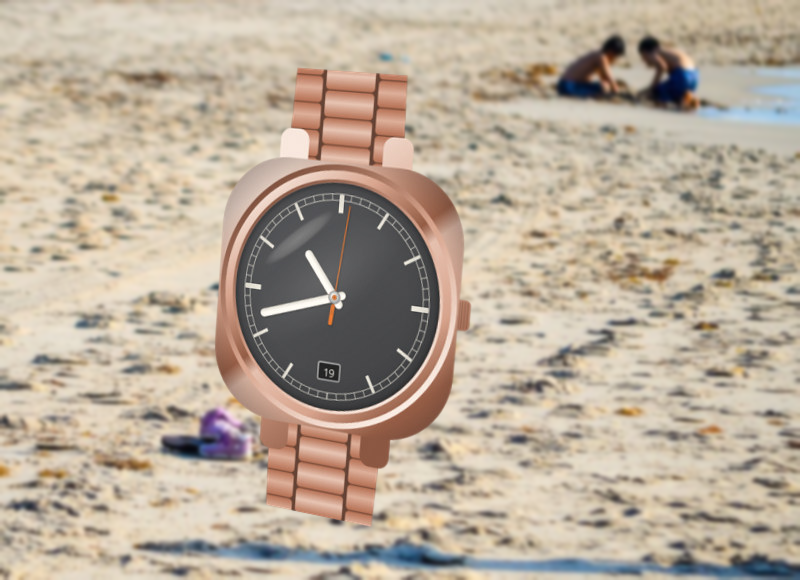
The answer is 10:42:01
